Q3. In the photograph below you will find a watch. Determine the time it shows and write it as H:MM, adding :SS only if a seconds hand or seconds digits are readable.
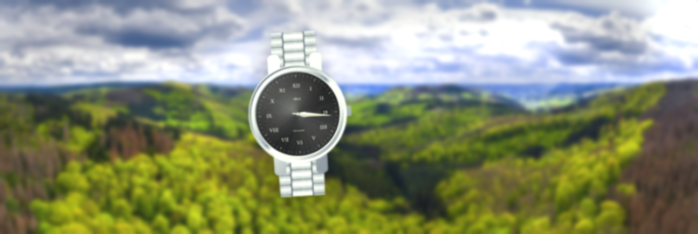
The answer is 3:16
